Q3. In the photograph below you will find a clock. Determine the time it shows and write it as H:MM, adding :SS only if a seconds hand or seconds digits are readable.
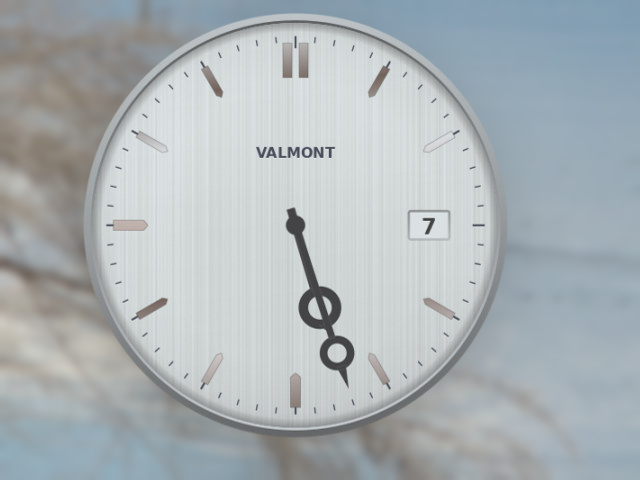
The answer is 5:27
